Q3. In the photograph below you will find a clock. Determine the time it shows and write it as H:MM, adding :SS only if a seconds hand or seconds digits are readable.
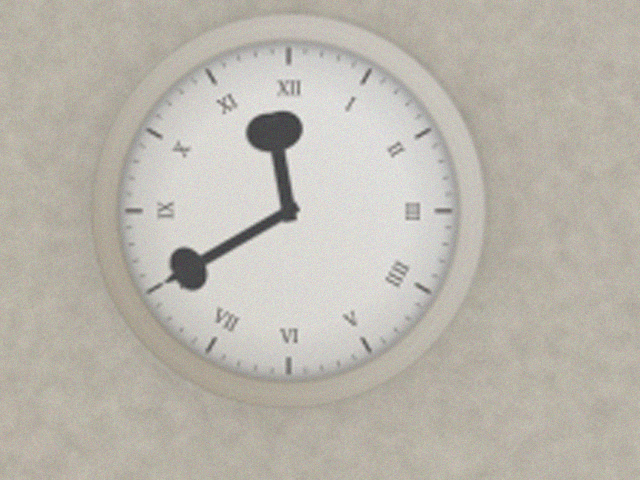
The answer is 11:40
